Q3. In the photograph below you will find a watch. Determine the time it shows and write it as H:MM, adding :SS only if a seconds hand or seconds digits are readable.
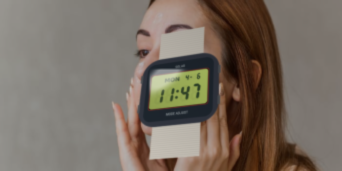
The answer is 11:47
